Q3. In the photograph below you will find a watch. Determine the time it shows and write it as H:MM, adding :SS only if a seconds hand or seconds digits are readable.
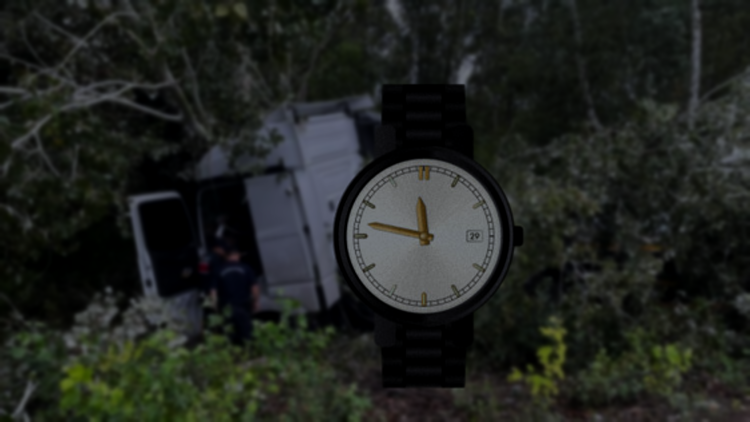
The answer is 11:47
